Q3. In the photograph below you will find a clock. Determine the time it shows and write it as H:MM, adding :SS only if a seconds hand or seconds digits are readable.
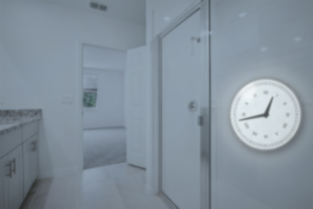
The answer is 12:43
